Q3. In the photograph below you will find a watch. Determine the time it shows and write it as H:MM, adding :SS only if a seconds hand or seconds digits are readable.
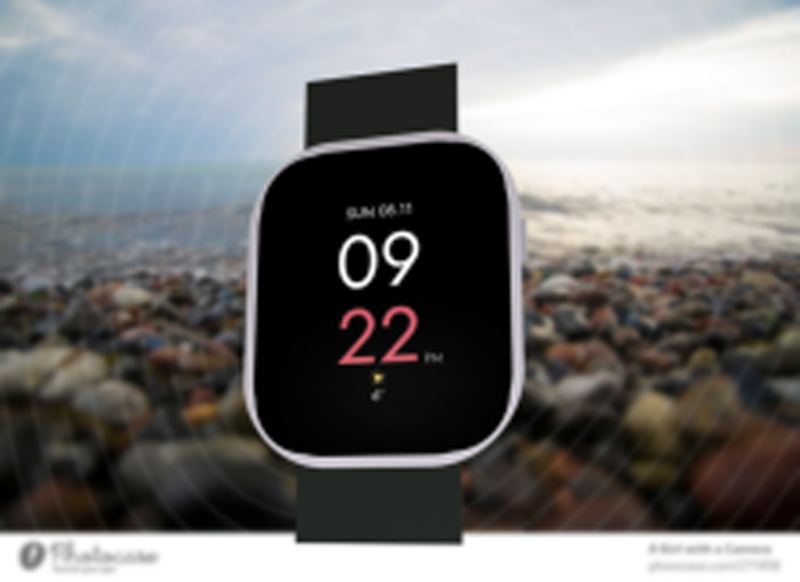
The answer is 9:22
